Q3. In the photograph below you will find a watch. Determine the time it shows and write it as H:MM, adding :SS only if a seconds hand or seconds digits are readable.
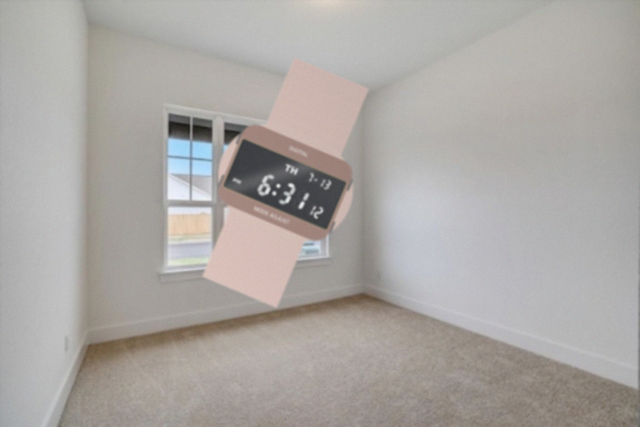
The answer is 6:31:12
